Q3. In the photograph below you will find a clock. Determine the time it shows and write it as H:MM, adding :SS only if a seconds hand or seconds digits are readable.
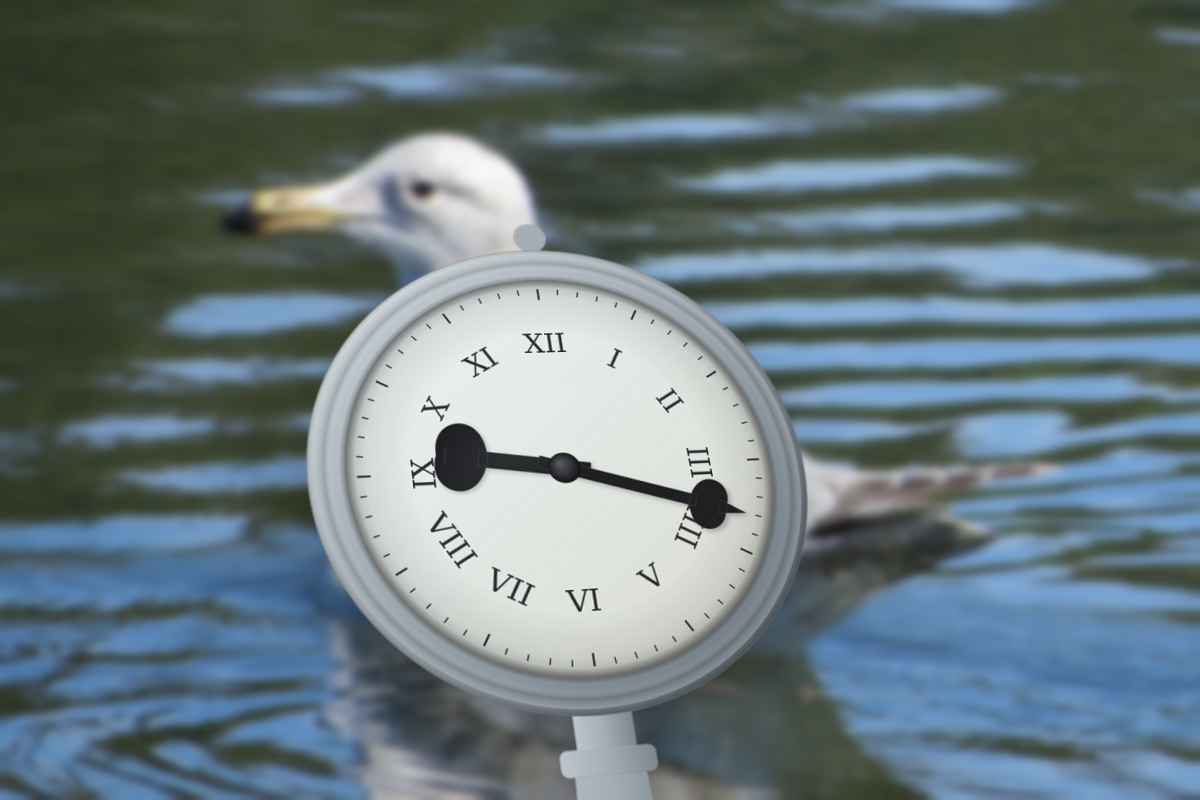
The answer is 9:18
